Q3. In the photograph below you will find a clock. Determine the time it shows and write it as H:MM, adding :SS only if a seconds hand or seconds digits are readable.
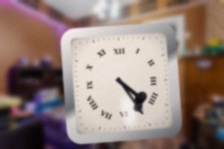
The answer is 4:25
